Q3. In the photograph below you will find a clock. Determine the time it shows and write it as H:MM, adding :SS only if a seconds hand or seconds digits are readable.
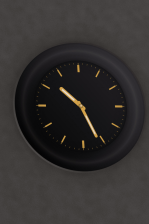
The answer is 10:26
